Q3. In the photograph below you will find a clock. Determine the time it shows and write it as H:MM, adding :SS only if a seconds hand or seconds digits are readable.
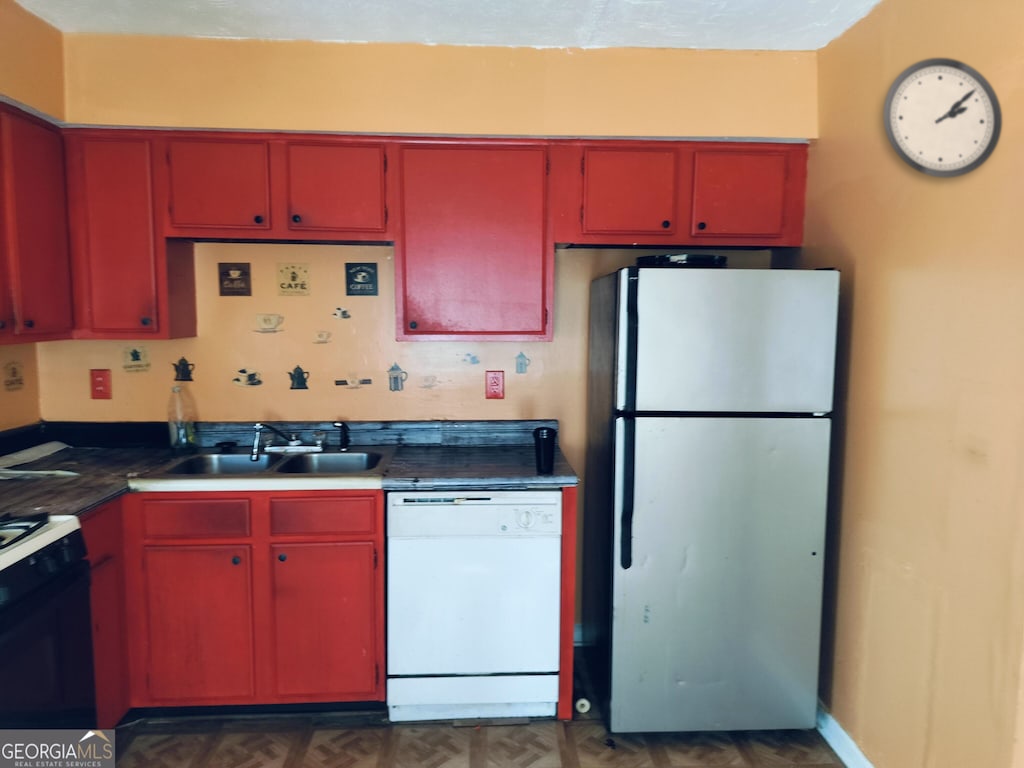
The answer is 2:08
